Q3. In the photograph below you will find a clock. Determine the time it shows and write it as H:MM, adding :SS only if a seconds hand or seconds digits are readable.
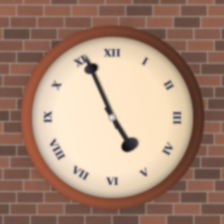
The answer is 4:56
